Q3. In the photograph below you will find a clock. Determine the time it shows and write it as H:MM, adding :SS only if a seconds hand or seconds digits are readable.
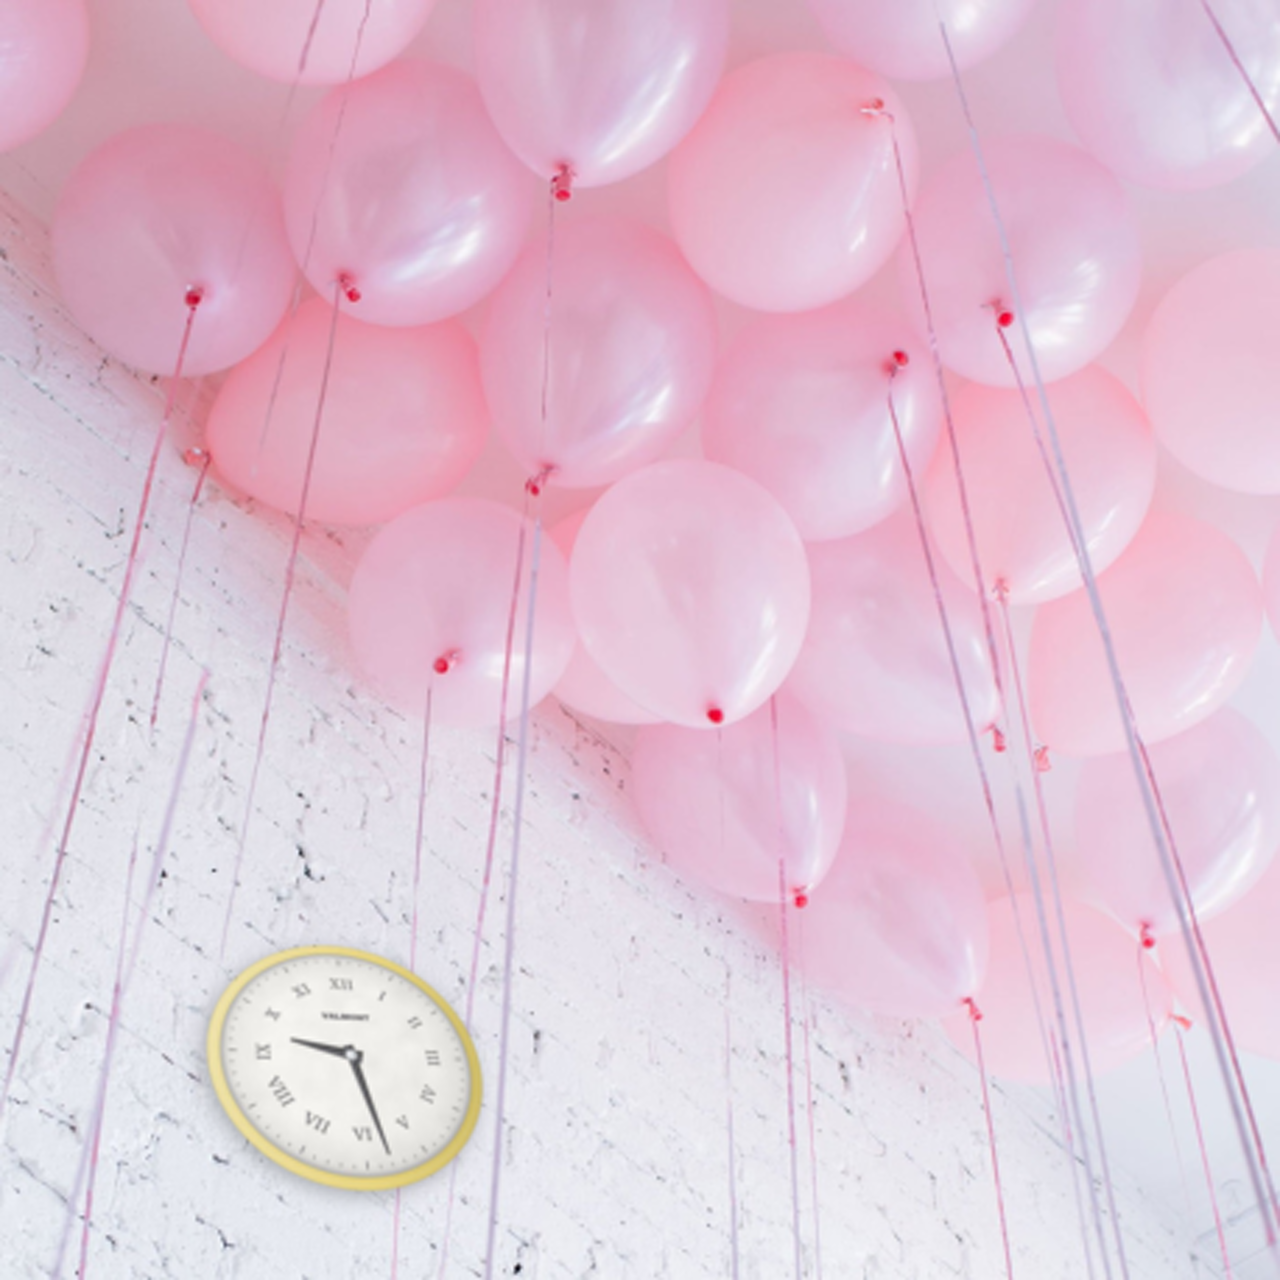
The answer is 9:28
